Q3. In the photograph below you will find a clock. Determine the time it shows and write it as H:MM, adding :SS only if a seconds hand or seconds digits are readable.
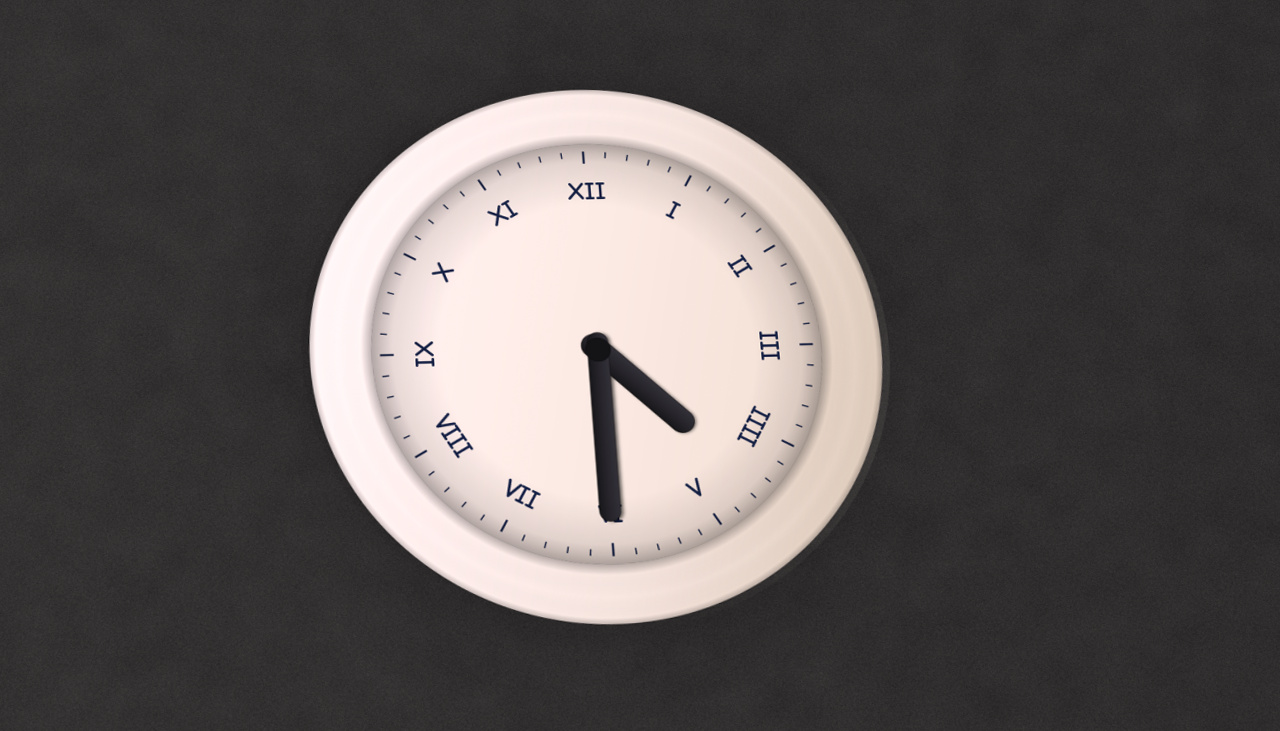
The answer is 4:30
